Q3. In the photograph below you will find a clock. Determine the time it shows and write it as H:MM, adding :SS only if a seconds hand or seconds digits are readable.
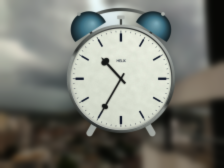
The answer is 10:35
